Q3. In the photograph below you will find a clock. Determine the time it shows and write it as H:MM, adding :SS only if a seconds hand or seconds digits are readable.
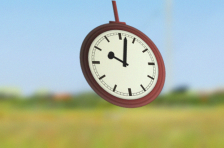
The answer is 10:02
